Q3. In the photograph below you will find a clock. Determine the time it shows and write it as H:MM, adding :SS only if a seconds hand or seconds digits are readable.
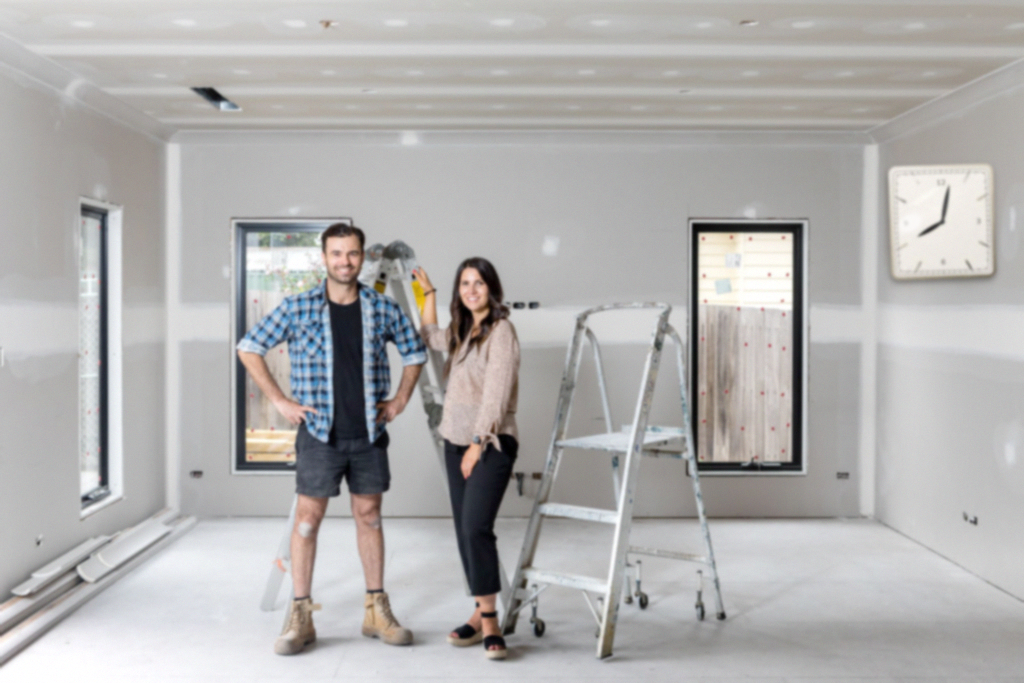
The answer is 8:02
